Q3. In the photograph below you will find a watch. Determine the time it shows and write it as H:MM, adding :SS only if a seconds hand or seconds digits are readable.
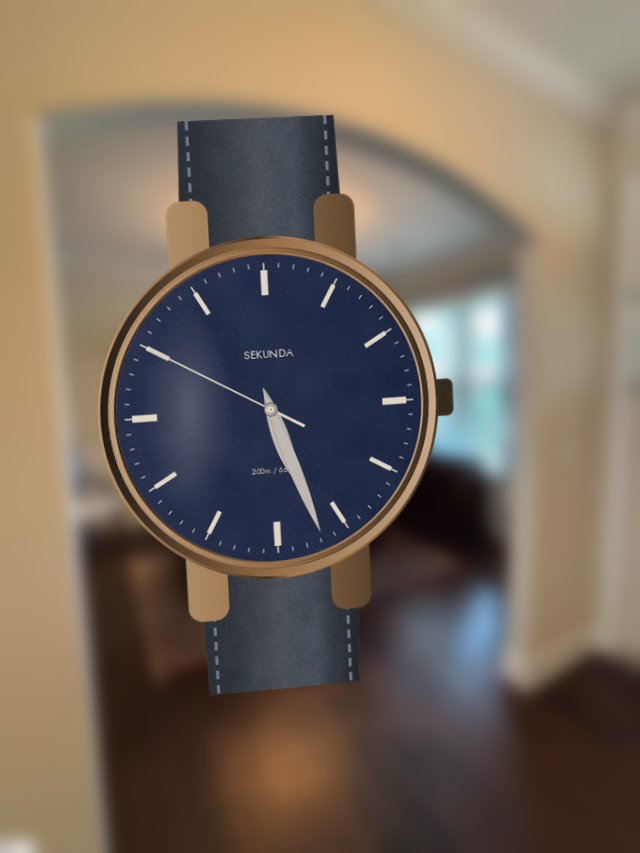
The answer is 5:26:50
